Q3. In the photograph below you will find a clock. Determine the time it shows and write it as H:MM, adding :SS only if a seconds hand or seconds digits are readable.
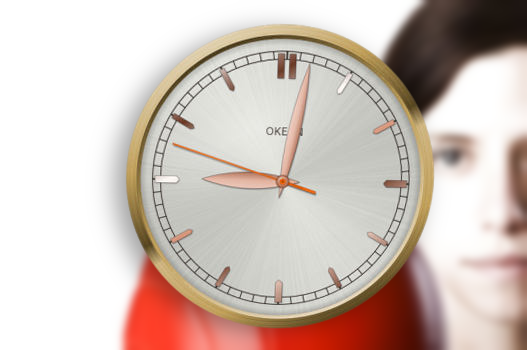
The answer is 9:01:48
